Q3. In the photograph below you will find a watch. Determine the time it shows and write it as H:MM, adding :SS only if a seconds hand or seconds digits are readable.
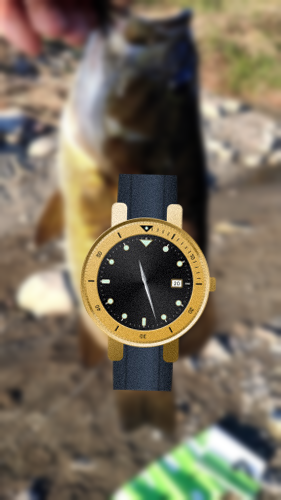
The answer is 11:27
